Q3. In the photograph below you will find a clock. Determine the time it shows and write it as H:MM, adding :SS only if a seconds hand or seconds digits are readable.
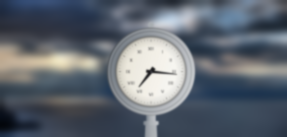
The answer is 7:16
